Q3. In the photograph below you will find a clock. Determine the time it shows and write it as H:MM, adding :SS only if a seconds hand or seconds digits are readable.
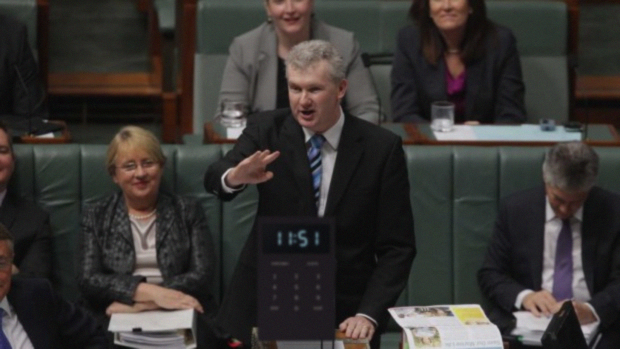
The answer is 11:51
